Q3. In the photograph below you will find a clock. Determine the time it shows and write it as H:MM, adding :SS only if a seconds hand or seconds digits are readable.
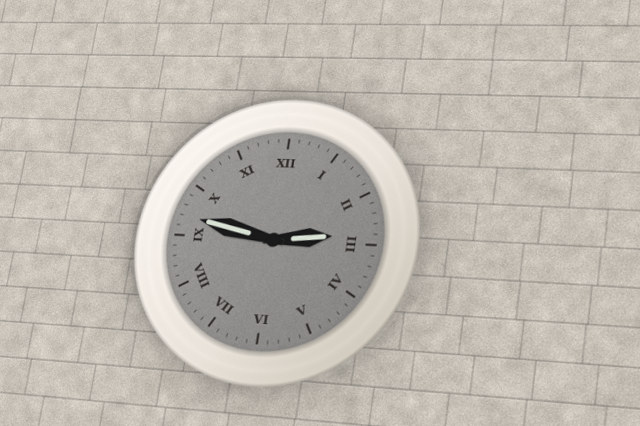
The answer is 2:47
